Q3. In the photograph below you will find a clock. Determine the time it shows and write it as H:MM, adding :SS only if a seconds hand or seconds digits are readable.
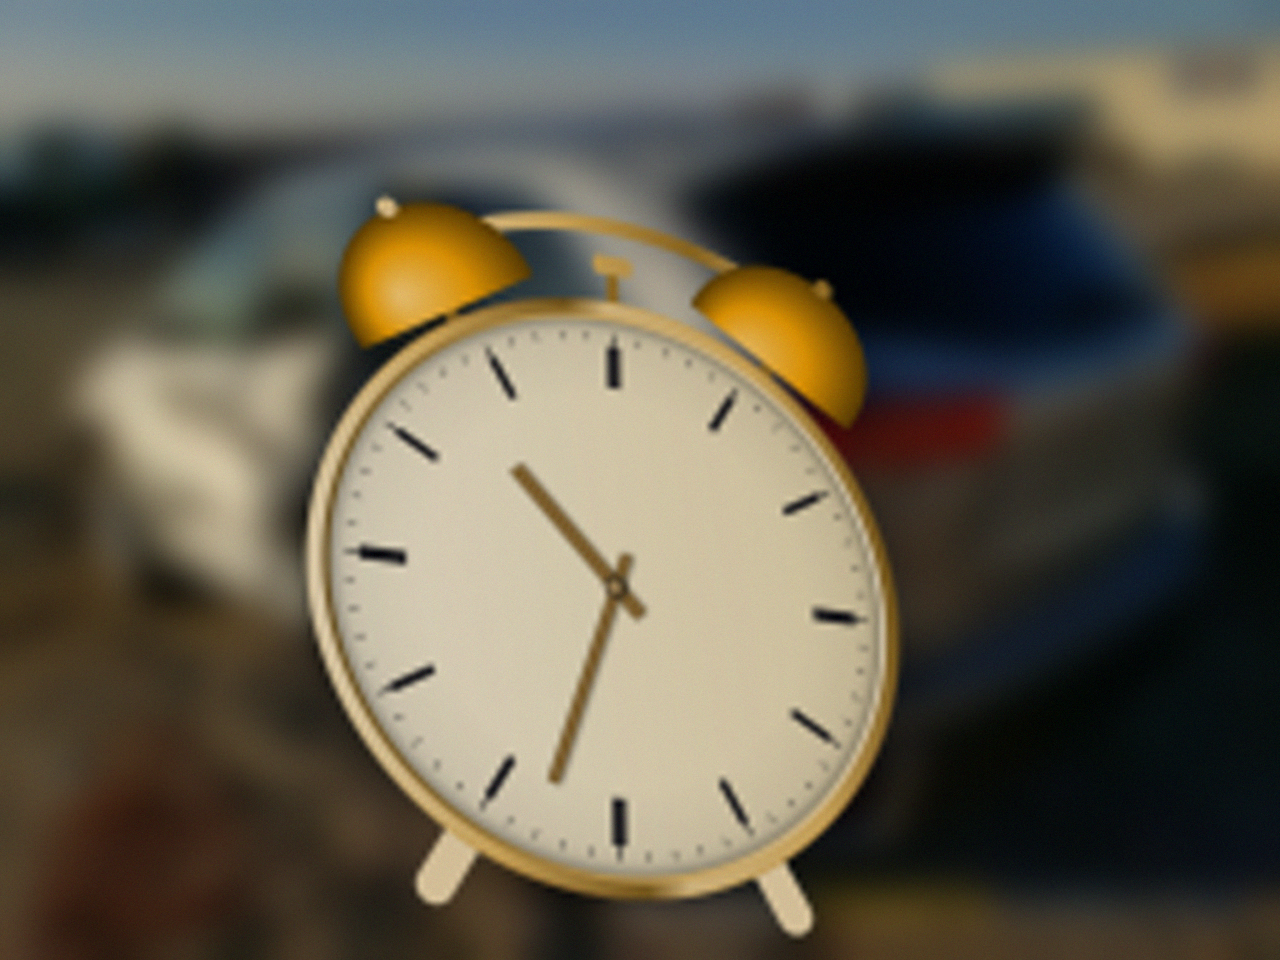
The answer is 10:33
